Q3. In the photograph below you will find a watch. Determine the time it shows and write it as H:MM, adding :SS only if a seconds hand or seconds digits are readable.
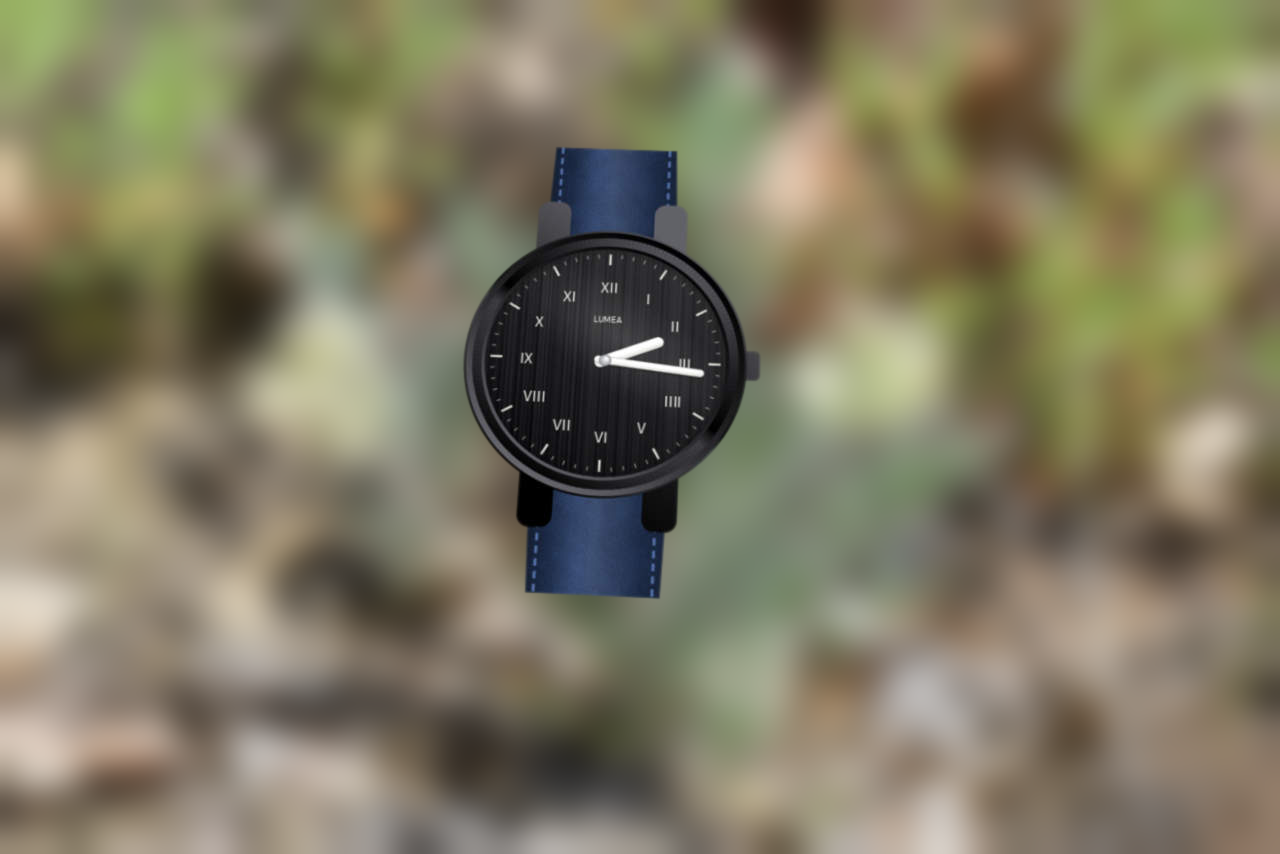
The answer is 2:16
